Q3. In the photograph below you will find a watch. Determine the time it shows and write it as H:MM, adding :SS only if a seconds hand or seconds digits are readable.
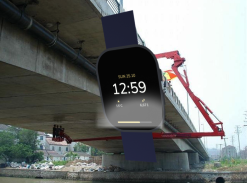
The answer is 12:59
